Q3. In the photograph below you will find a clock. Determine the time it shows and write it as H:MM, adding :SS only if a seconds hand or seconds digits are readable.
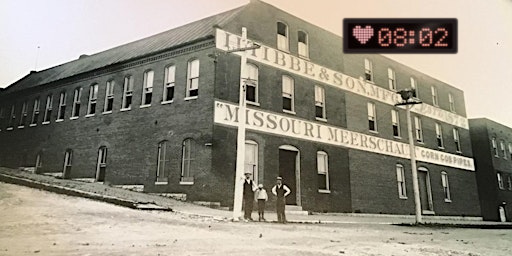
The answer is 8:02
